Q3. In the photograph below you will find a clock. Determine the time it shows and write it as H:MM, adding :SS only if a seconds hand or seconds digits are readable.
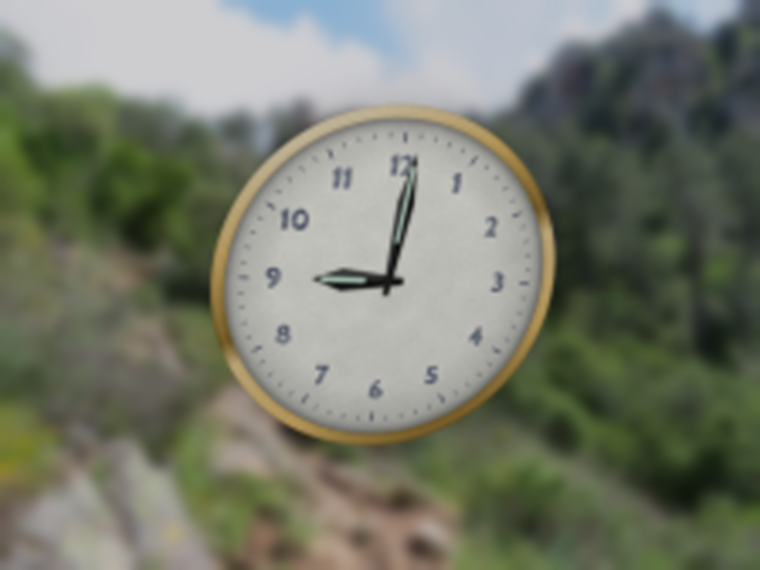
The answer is 9:01
